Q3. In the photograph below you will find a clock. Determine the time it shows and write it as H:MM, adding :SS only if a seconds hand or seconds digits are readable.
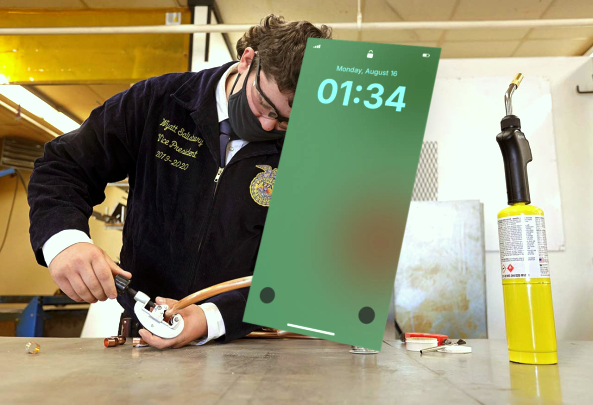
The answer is 1:34
